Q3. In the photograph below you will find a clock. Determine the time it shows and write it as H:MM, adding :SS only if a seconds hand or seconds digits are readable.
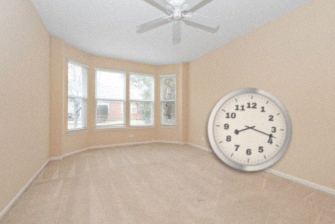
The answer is 8:18
